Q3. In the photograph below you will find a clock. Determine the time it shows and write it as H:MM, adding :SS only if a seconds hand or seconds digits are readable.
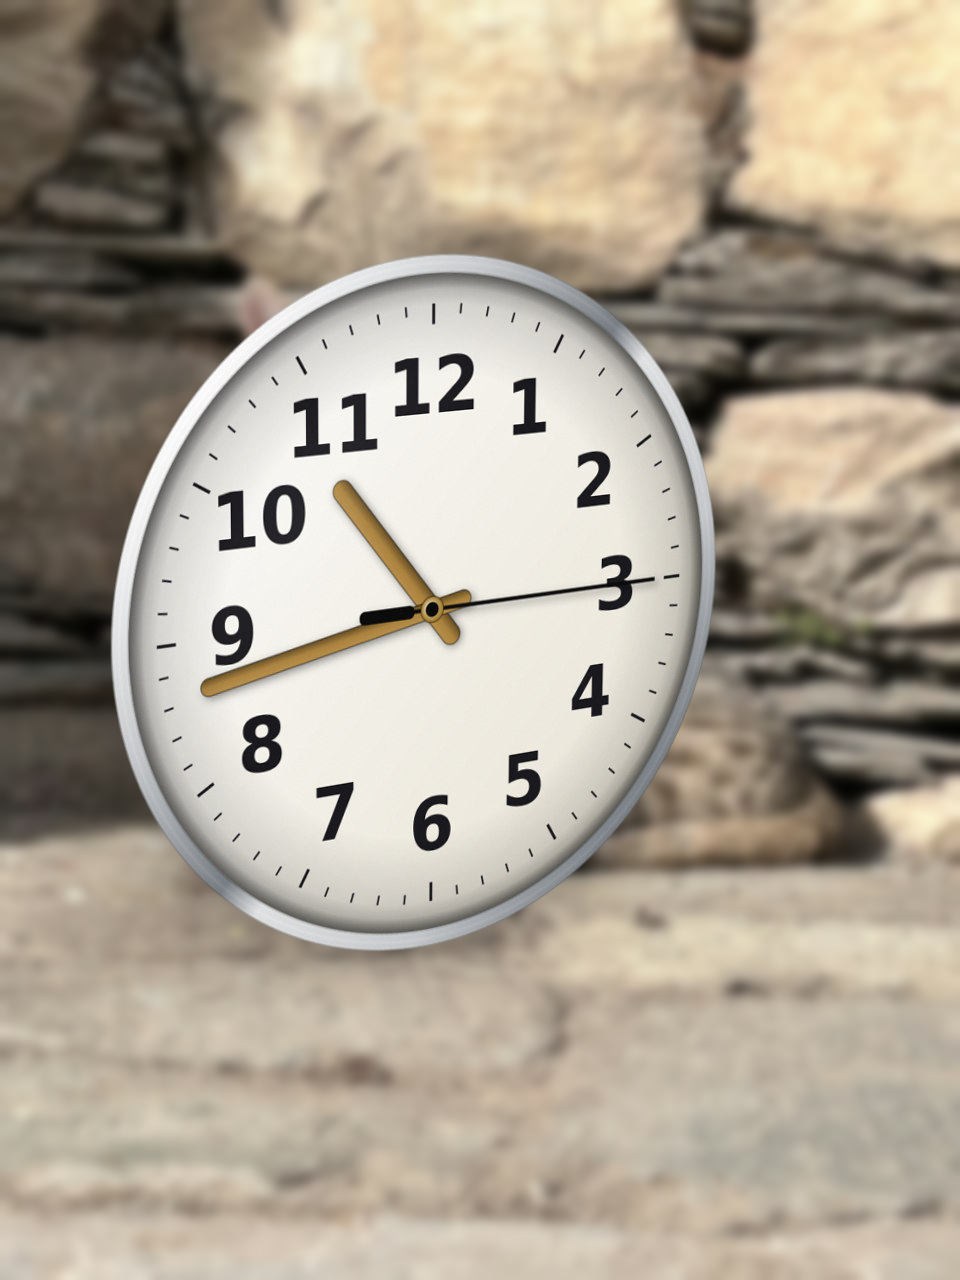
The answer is 10:43:15
